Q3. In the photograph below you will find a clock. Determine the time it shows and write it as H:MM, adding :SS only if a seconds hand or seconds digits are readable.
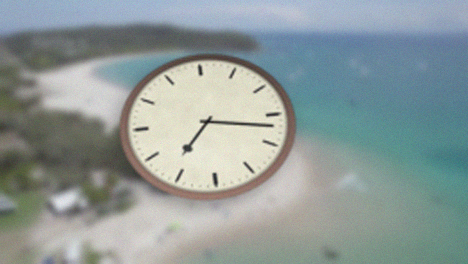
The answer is 7:17
